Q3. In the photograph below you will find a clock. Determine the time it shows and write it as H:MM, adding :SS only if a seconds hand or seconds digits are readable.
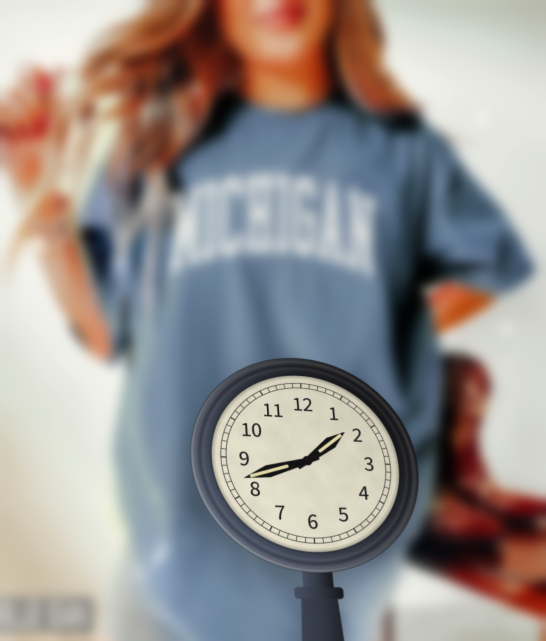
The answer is 1:42
